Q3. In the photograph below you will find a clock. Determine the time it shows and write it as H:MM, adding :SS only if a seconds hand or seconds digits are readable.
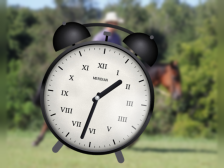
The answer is 1:32
